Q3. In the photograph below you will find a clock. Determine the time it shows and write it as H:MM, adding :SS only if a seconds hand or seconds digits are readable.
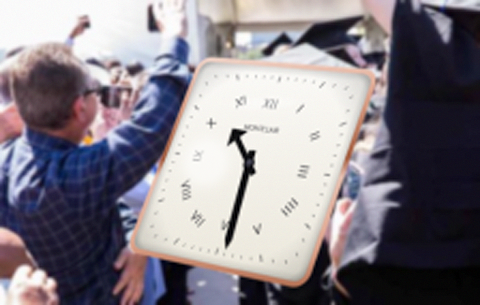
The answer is 10:29
